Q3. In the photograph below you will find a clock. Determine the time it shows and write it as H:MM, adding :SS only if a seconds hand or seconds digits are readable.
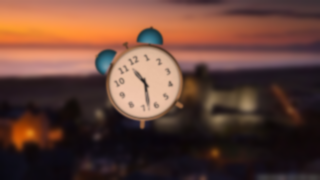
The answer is 11:33
